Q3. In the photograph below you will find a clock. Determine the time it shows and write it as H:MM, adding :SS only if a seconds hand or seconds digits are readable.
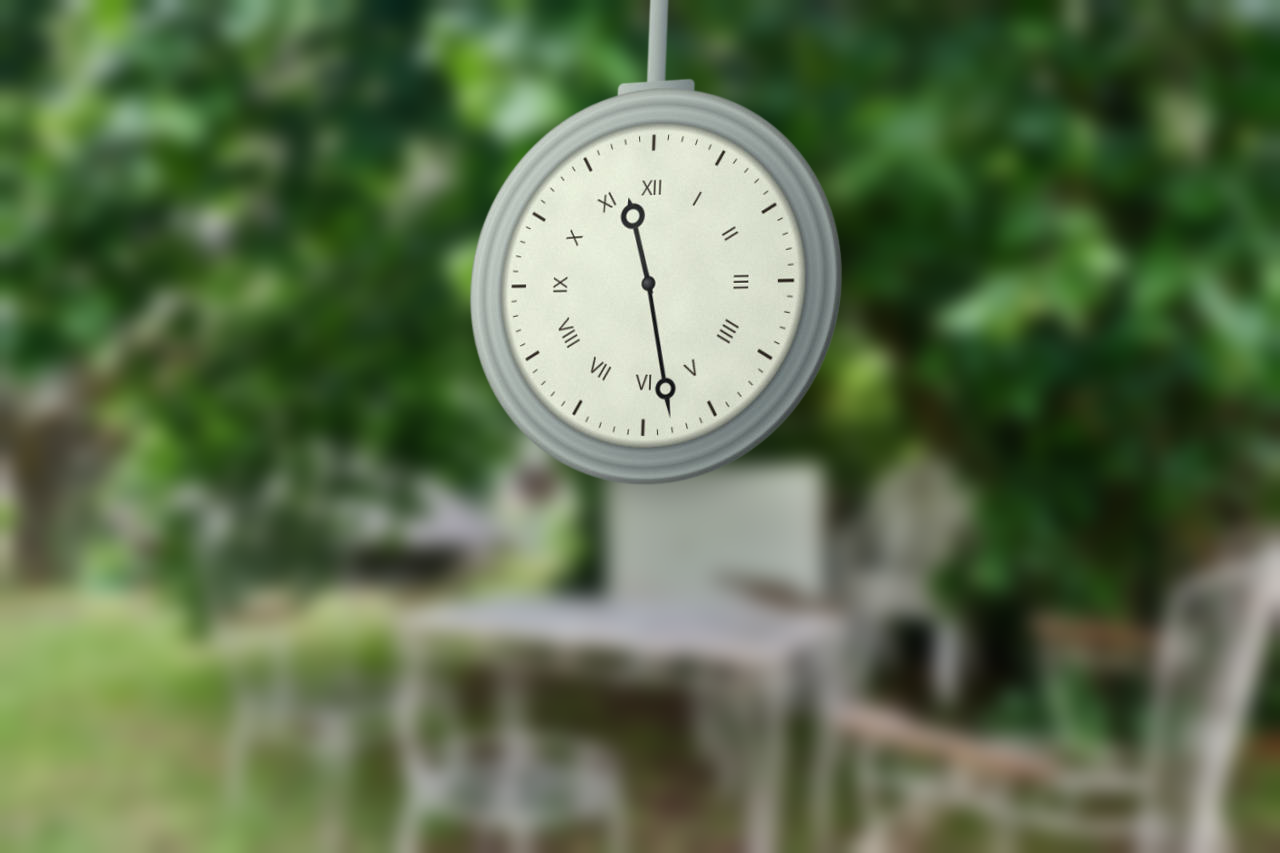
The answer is 11:28
